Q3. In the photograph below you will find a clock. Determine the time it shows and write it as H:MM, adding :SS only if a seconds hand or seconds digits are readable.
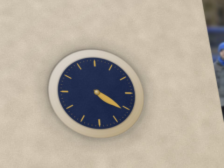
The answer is 4:21
